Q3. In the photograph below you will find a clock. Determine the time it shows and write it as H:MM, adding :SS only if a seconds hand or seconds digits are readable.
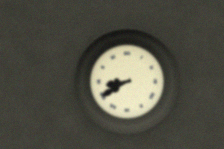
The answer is 8:40
